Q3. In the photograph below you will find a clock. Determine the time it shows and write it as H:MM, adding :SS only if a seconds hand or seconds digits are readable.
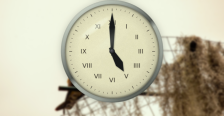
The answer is 5:00
